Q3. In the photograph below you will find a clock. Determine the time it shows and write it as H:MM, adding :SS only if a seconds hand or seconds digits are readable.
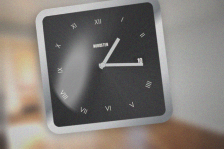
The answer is 1:16
